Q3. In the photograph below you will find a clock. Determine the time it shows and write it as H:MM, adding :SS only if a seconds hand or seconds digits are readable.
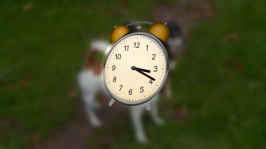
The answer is 3:19
